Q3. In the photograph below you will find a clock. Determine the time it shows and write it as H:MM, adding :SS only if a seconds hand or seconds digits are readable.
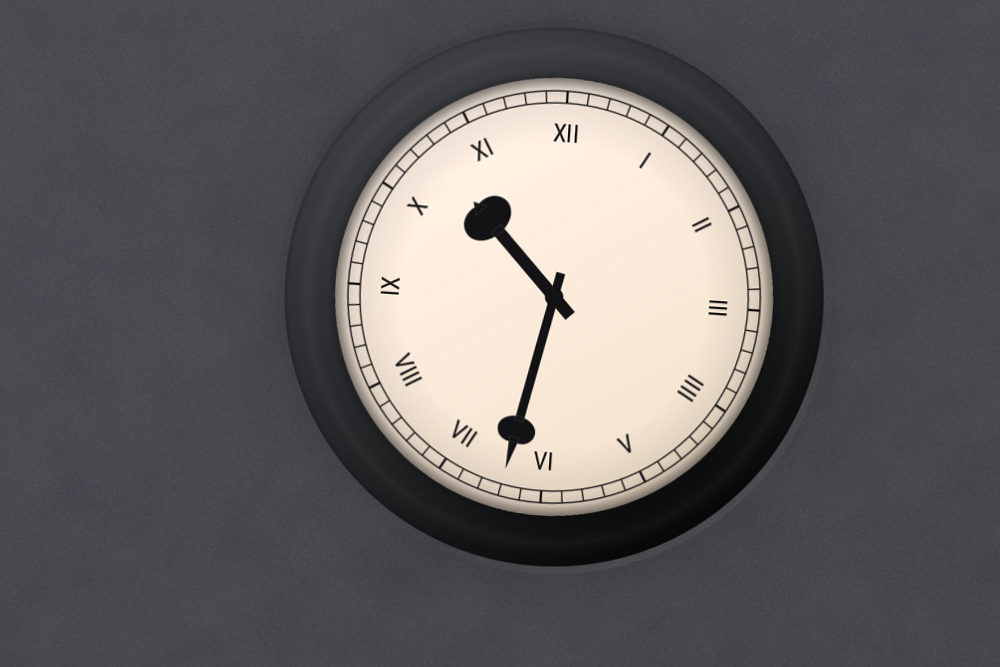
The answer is 10:32
